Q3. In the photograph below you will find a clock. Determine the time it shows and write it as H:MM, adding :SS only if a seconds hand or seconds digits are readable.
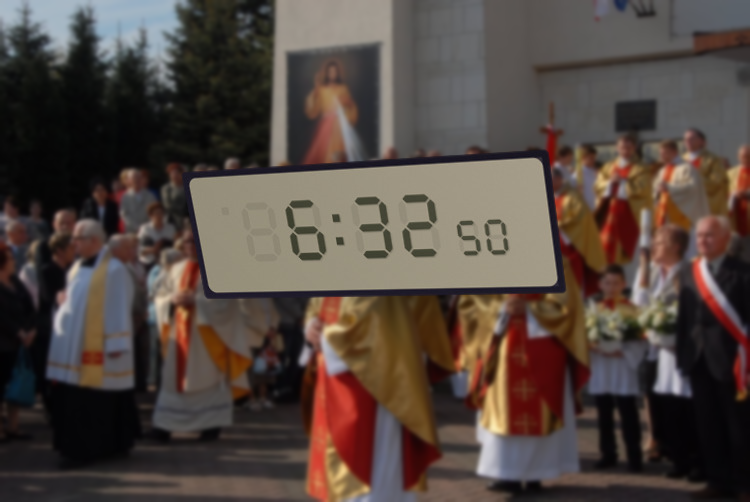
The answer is 6:32:50
